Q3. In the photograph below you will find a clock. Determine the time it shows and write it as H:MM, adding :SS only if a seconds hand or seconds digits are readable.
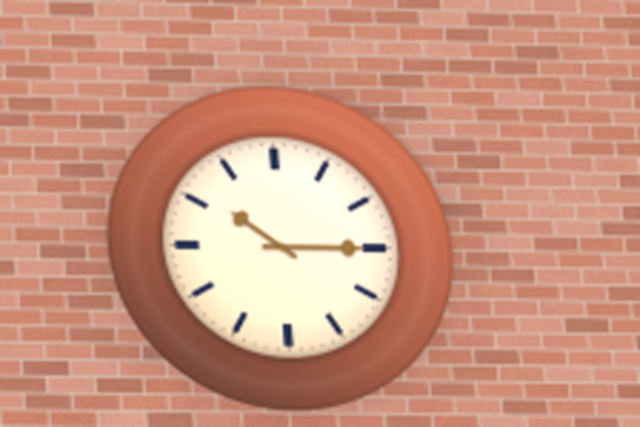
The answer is 10:15
